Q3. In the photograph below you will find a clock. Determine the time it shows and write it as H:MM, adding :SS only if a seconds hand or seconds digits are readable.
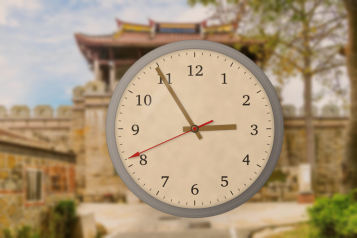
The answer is 2:54:41
